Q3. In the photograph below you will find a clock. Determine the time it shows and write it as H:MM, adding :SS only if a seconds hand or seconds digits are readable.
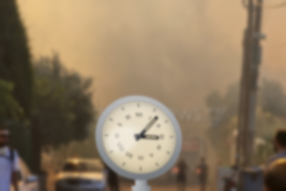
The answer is 3:07
